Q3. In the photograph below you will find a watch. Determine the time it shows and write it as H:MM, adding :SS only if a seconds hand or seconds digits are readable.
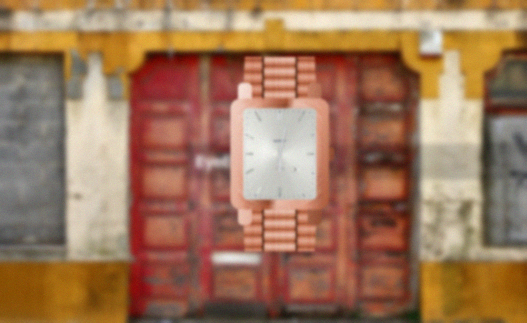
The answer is 6:02
